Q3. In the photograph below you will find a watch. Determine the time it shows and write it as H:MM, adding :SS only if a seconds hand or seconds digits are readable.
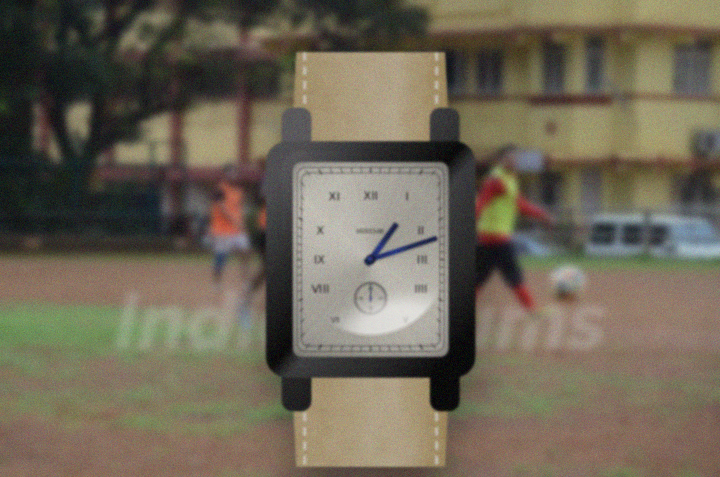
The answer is 1:12
